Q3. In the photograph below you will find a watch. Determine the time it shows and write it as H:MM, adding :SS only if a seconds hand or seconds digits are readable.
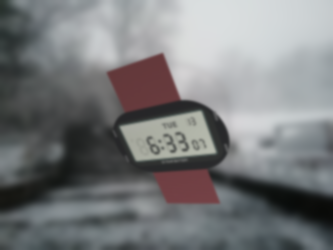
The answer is 6:33
